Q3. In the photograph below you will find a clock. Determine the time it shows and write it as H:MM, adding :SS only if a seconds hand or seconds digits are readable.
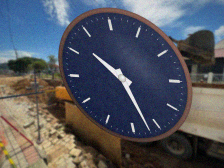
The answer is 10:27
